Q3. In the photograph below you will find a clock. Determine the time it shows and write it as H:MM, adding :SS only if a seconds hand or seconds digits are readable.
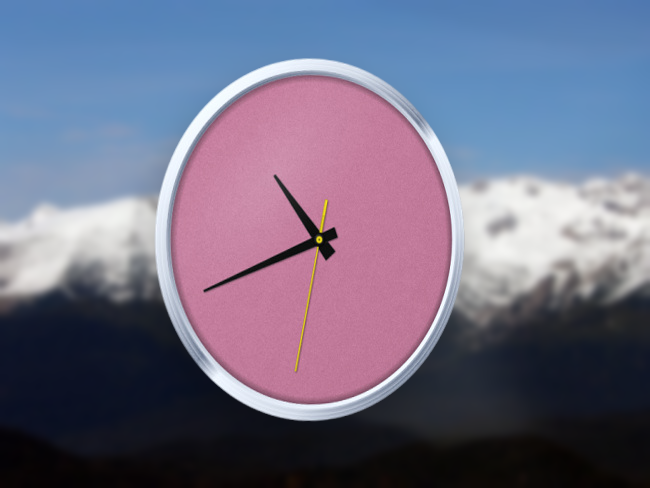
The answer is 10:41:32
